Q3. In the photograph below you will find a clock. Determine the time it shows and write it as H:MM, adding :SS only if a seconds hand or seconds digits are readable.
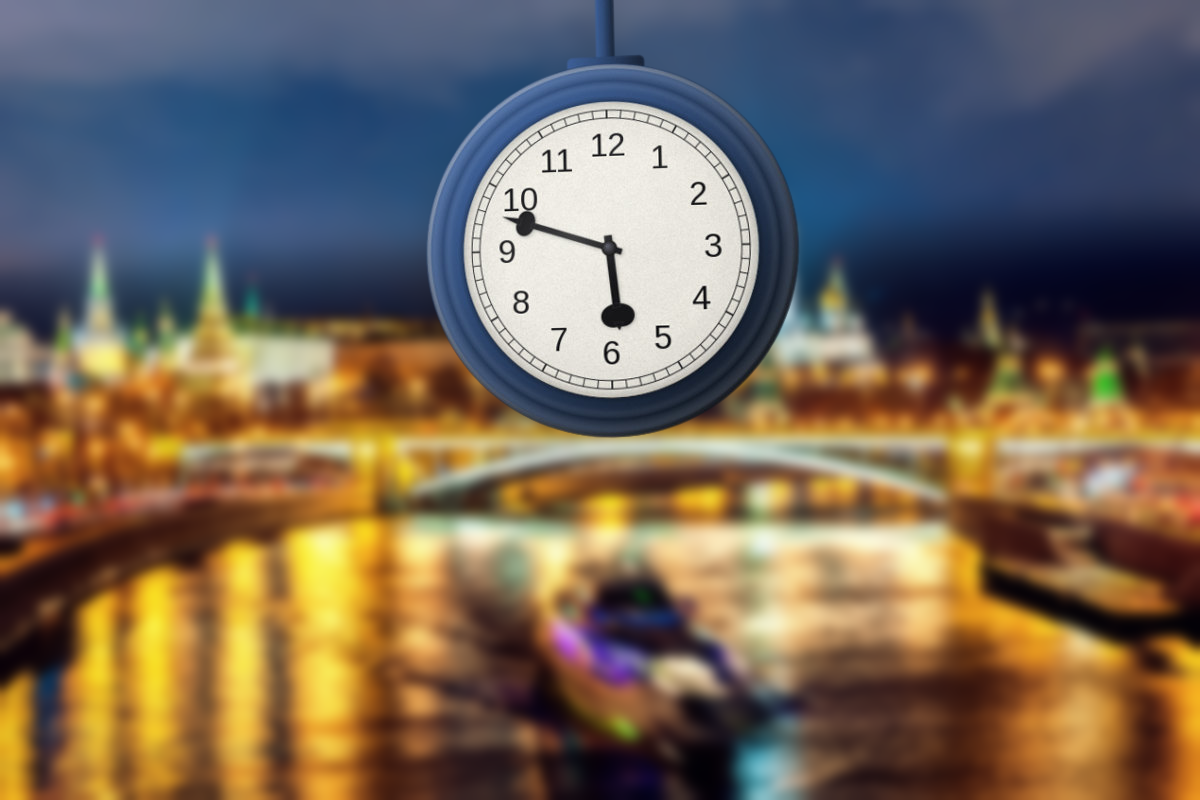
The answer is 5:48
